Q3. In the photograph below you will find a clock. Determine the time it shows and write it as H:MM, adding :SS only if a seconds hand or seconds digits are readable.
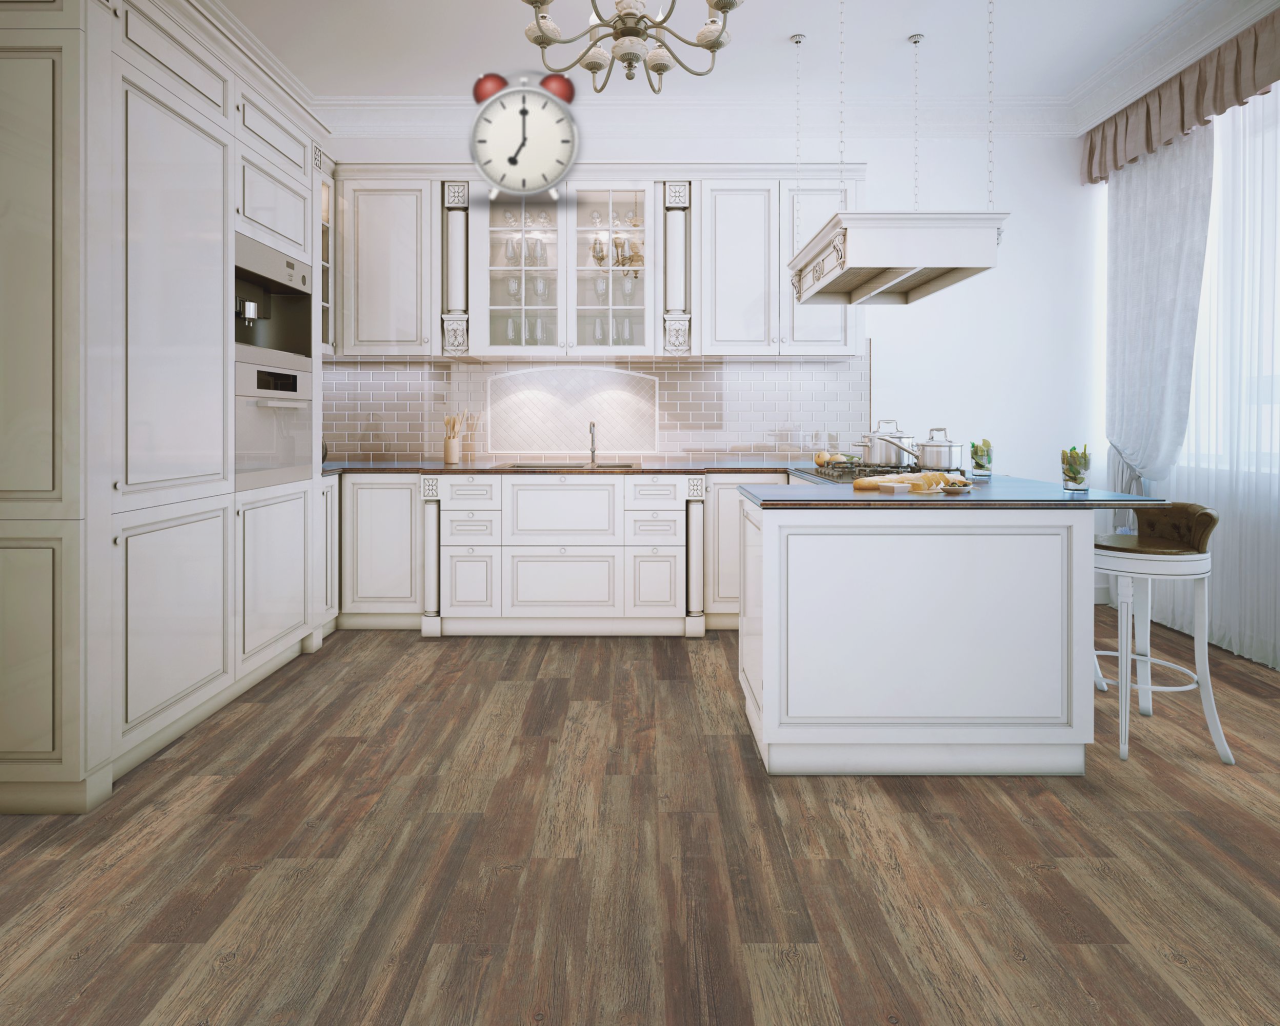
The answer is 7:00
